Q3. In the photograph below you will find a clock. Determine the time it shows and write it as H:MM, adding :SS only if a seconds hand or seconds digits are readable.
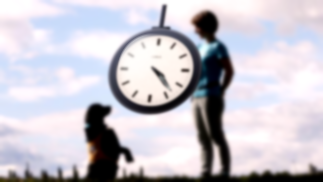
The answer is 4:23
